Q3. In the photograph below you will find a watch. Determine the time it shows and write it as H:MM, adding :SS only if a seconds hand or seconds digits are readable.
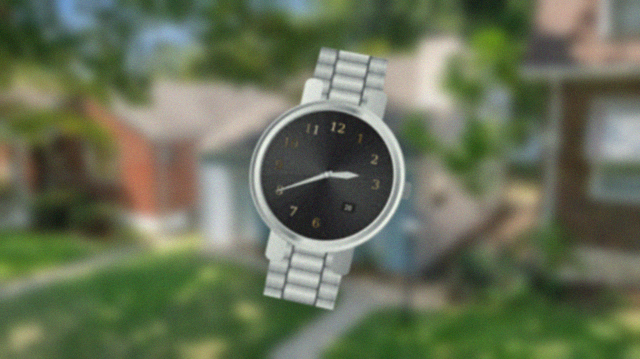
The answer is 2:40
